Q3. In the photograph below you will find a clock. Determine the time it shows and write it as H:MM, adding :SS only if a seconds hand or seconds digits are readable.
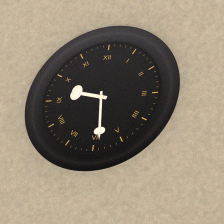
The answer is 9:29
